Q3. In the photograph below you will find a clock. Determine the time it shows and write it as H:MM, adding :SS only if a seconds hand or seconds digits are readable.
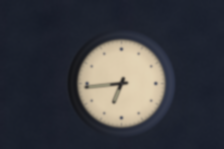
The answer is 6:44
